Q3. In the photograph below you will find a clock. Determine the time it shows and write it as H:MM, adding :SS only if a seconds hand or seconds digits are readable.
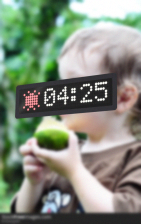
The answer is 4:25
